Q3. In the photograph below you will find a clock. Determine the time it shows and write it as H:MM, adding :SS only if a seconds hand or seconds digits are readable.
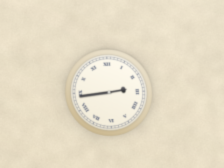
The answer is 2:44
